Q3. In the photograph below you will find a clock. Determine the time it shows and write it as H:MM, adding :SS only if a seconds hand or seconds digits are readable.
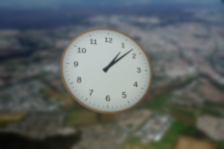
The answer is 1:08
